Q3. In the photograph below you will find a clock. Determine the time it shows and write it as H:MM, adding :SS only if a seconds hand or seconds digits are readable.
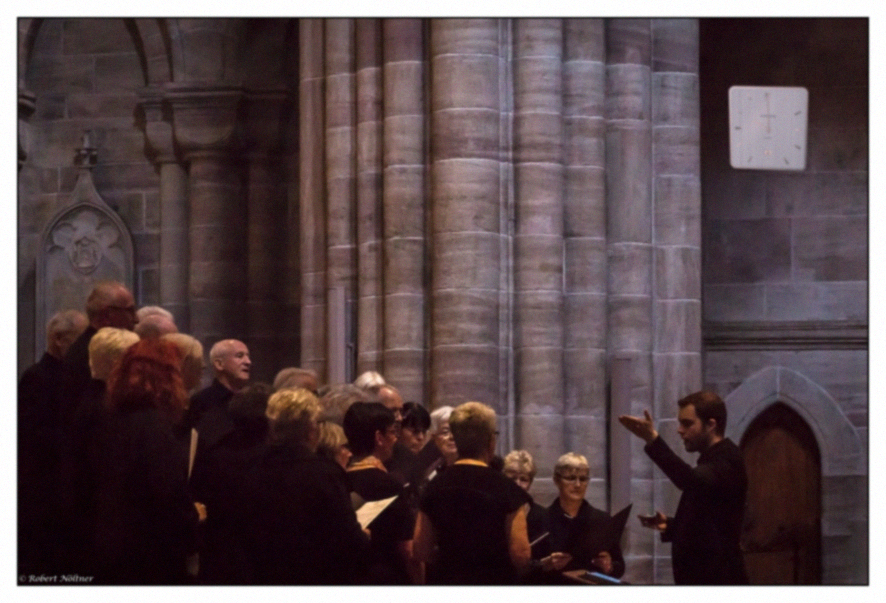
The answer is 10:00
